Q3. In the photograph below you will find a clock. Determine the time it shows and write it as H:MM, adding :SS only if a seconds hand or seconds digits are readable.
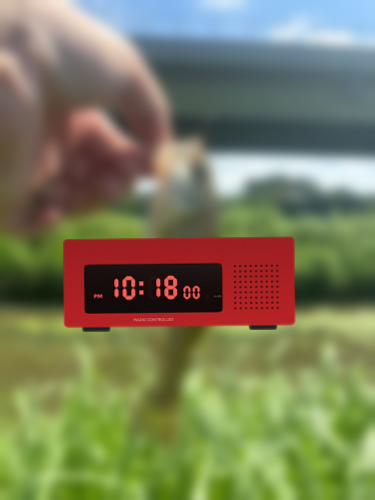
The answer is 10:18:00
